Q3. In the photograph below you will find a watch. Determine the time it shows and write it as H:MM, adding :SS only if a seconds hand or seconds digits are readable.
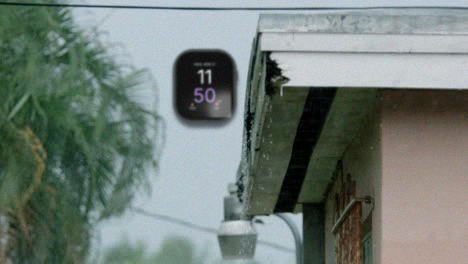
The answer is 11:50
